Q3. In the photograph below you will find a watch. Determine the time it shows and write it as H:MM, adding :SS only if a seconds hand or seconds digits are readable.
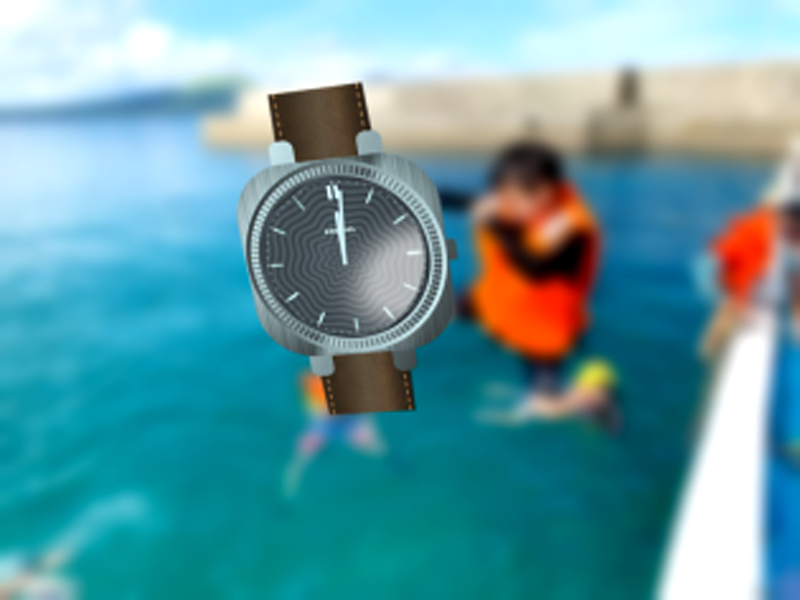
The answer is 12:01
